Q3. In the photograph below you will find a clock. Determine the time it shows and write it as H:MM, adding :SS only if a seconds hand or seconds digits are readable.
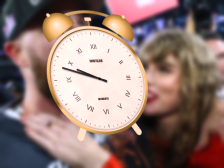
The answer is 9:48
